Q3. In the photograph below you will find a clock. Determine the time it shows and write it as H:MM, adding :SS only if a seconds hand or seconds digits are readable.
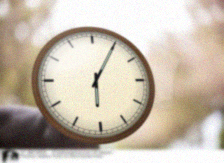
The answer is 6:05
